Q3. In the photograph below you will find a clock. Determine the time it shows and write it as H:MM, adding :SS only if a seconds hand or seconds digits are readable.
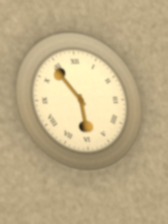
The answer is 5:54
